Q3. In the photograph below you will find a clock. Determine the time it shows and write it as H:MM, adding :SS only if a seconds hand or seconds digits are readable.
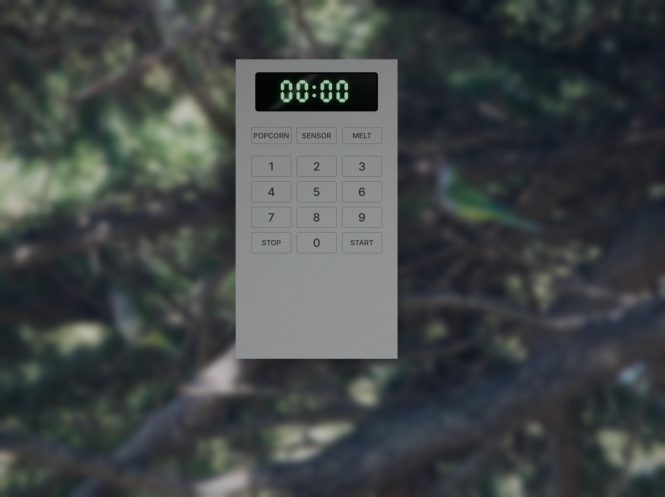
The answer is 0:00
